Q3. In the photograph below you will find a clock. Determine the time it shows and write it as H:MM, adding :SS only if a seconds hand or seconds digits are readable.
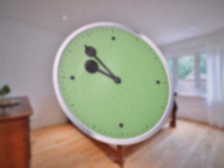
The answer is 9:53
